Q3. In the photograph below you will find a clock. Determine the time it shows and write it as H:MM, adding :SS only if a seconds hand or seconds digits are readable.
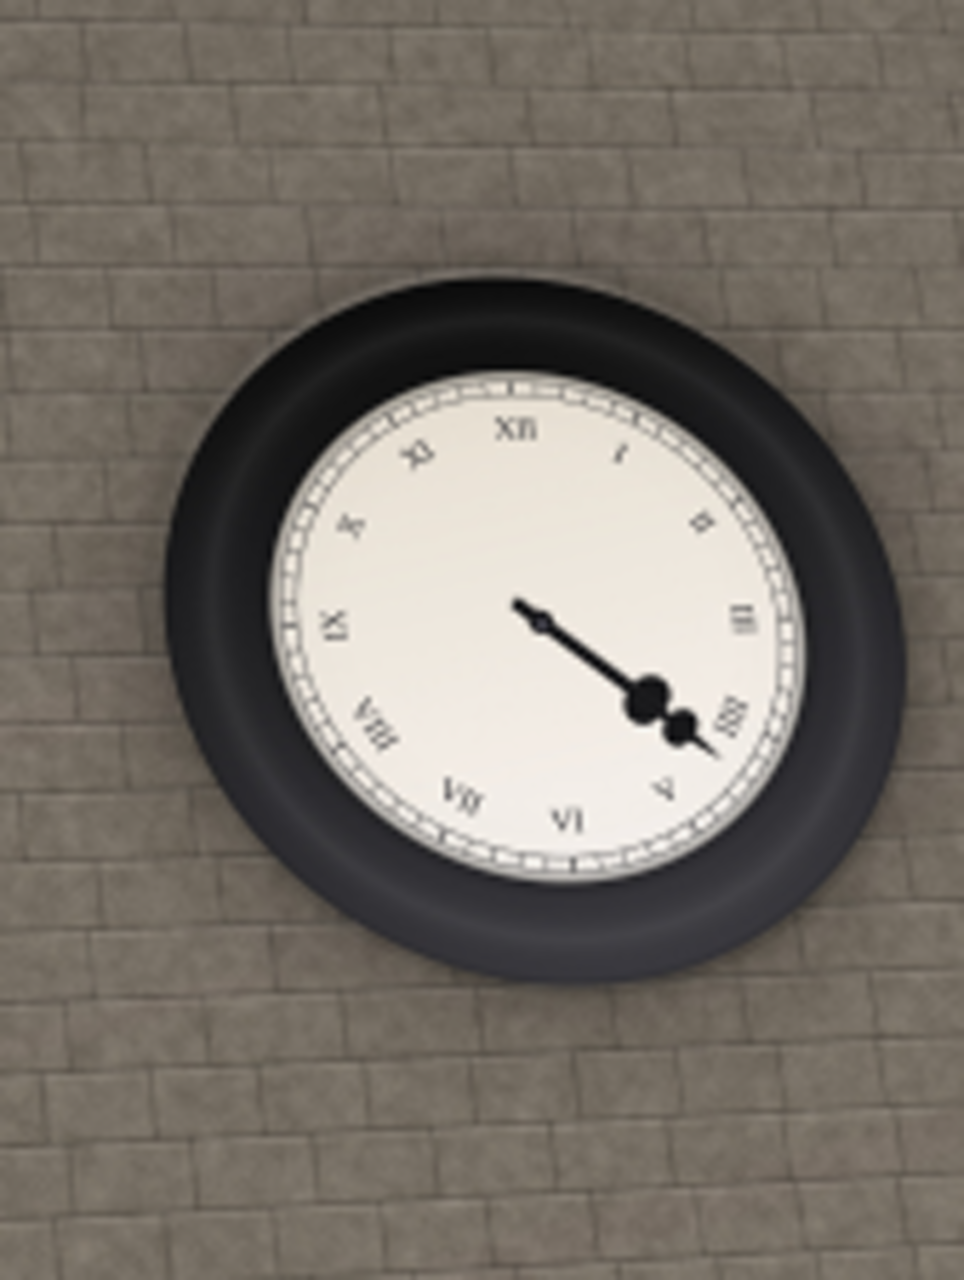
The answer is 4:22
